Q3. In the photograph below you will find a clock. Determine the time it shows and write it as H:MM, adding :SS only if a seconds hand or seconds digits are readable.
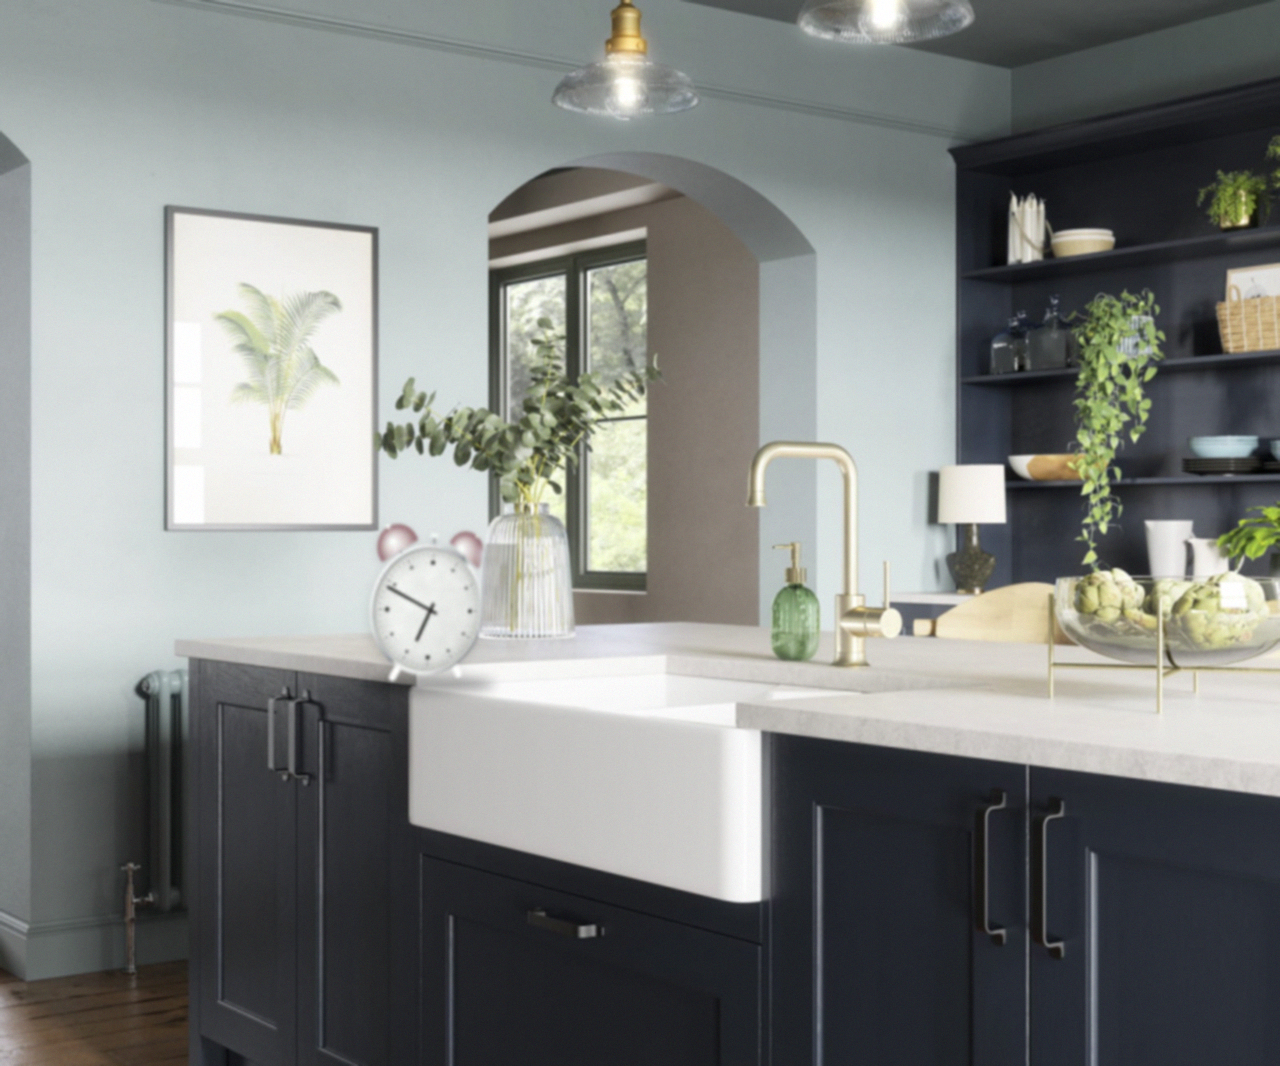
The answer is 6:49
